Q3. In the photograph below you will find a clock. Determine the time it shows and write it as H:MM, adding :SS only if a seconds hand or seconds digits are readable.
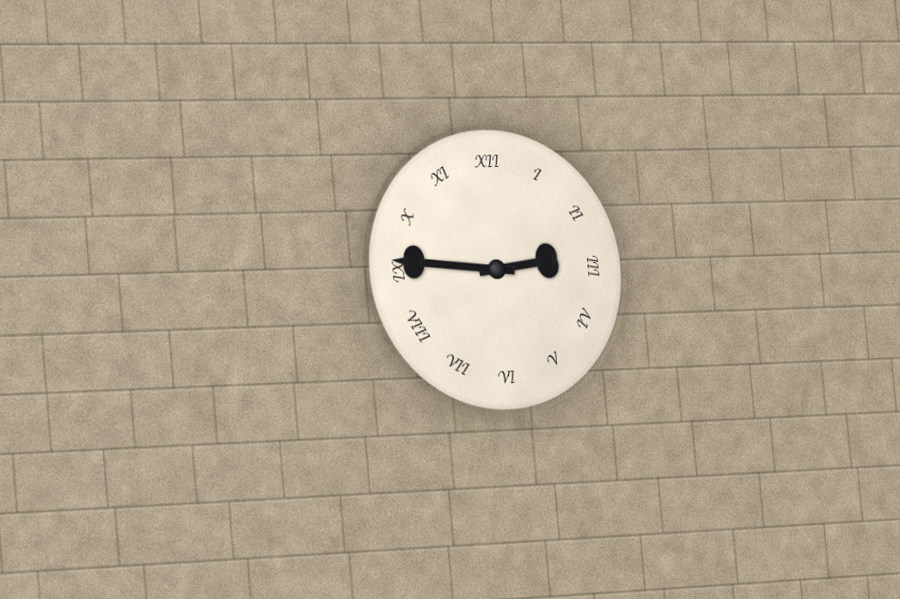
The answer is 2:46
